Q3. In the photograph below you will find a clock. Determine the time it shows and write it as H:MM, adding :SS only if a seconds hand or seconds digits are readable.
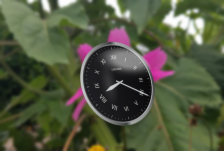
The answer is 8:20
